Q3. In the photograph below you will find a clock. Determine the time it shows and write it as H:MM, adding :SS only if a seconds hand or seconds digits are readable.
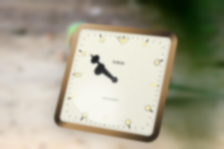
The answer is 9:51
